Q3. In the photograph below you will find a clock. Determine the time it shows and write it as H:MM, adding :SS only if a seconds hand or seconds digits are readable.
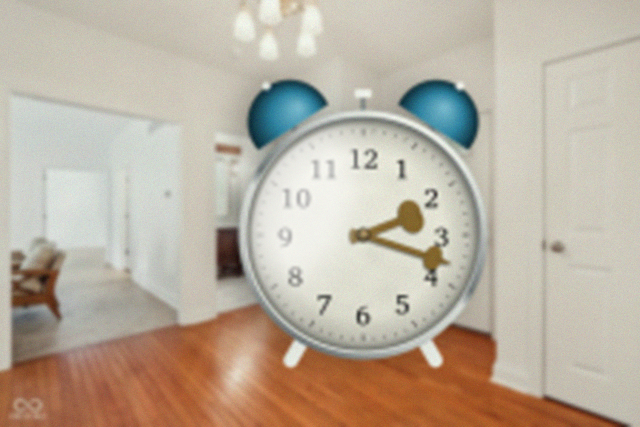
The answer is 2:18
